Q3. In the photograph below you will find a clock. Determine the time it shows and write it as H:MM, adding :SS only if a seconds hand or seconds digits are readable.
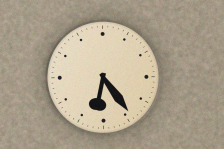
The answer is 6:24
